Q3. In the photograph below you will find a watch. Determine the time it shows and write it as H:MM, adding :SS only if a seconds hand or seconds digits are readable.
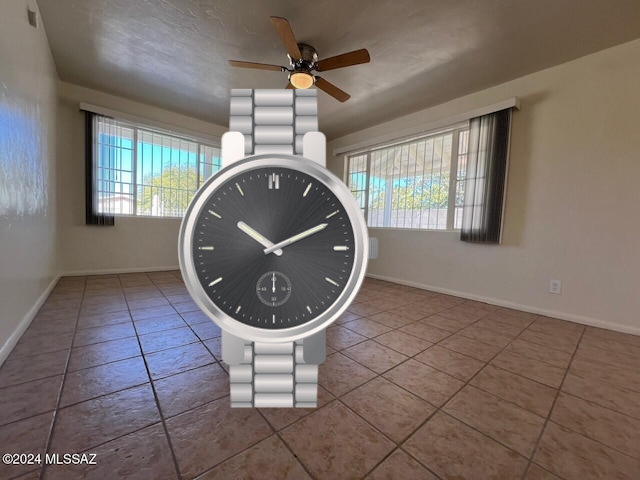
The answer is 10:11
